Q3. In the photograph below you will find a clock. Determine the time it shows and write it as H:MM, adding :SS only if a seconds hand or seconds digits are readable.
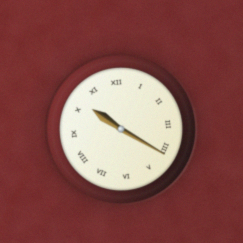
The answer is 10:21
